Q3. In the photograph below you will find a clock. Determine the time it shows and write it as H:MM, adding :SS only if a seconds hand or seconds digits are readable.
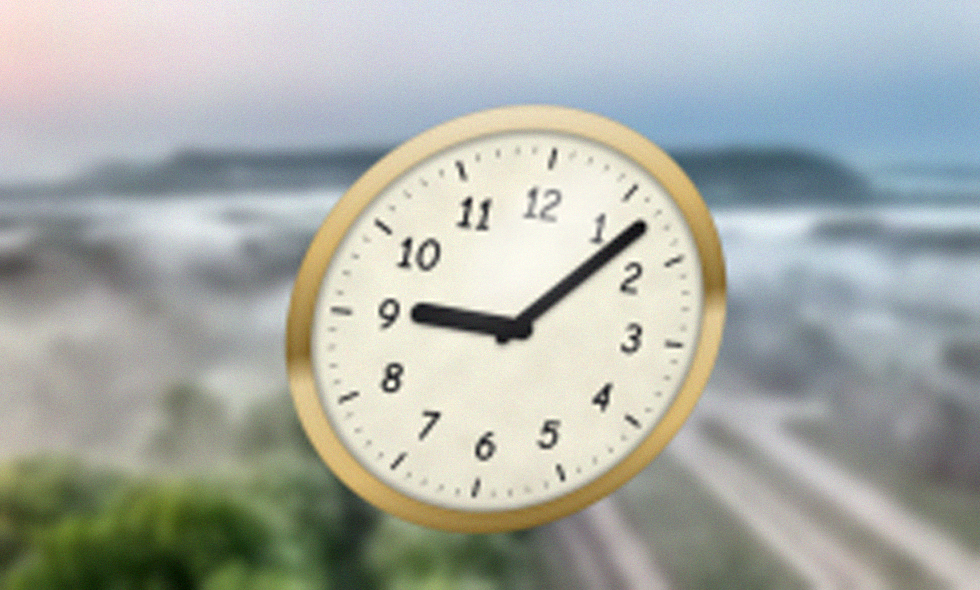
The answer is 9:07
